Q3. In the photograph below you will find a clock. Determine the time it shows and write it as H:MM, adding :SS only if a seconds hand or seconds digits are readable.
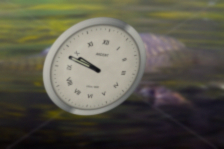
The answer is 9:48
